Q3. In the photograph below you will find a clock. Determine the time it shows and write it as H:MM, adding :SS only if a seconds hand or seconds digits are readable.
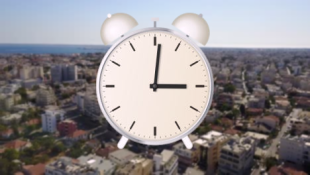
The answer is 3:01
